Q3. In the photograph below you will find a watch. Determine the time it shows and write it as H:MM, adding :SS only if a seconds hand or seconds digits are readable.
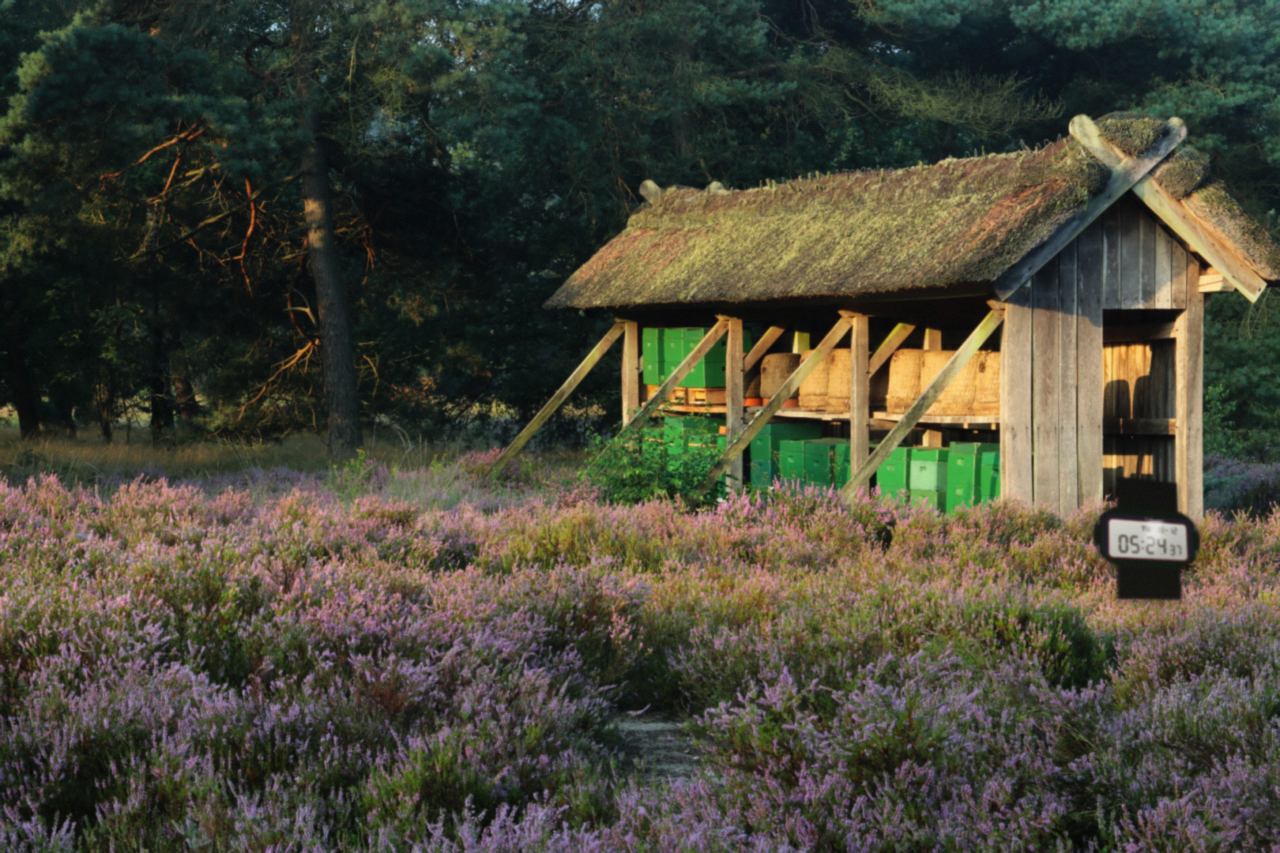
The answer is 5:24
